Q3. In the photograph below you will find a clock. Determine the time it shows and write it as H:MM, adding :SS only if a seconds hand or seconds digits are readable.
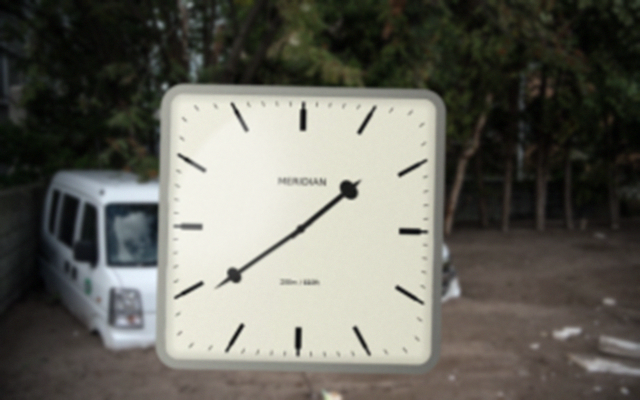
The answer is 1:39
